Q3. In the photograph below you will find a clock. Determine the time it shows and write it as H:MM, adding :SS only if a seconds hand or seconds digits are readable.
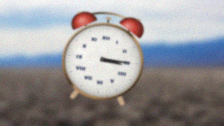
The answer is 3:15
